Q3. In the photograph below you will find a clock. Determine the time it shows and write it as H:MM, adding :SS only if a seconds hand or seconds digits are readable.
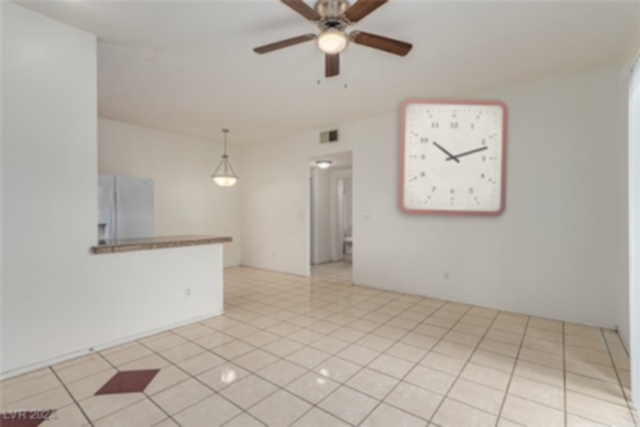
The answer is 10:12
